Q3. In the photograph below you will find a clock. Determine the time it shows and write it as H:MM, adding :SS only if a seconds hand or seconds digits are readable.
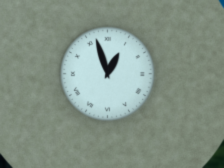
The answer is 12:57
